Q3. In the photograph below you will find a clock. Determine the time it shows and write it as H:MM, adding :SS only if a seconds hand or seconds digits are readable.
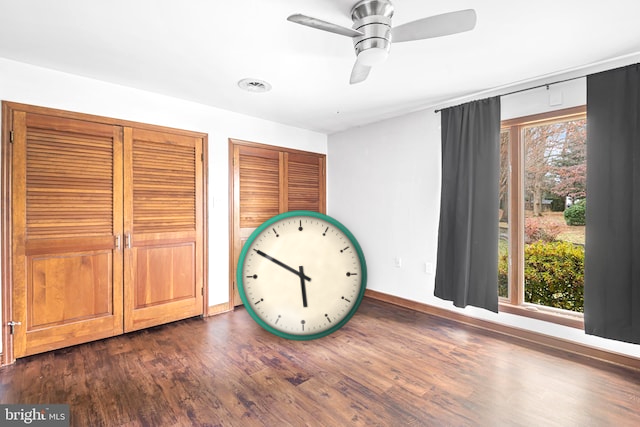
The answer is 5:50
